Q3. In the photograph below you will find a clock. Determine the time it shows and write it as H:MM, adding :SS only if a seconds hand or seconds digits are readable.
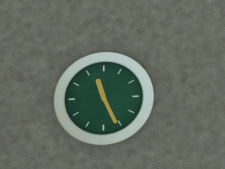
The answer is 11:26
